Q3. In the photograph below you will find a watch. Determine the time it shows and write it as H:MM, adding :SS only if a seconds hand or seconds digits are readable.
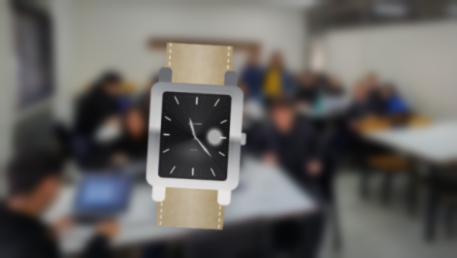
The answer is 11:23
